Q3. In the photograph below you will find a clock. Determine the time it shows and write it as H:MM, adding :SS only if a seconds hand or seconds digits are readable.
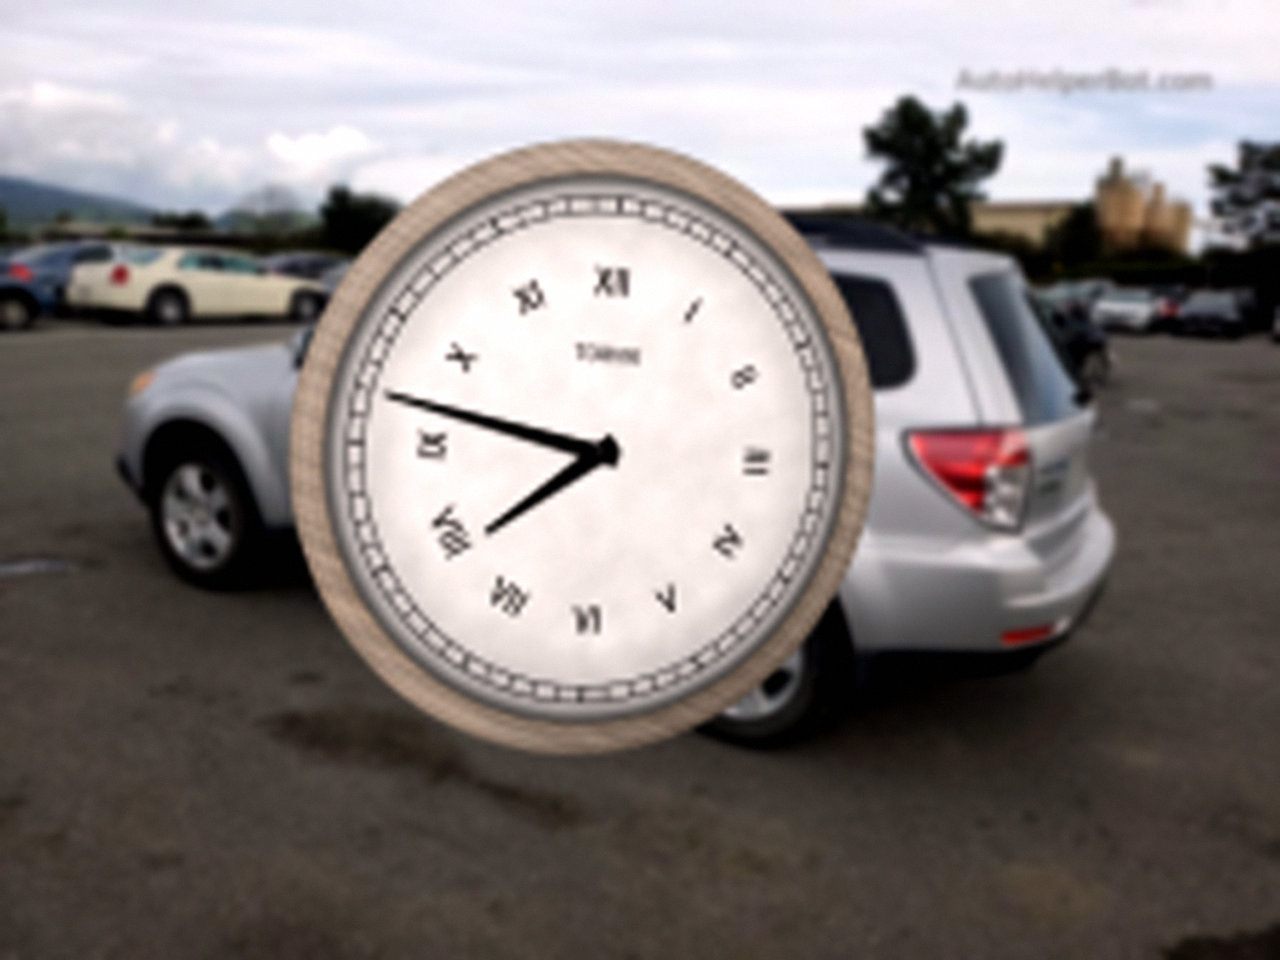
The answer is 7:47
